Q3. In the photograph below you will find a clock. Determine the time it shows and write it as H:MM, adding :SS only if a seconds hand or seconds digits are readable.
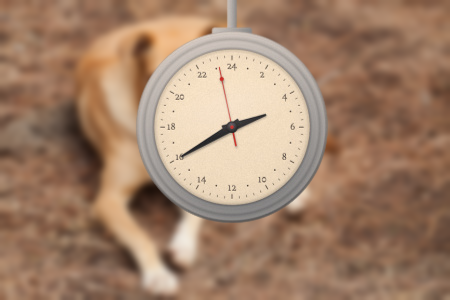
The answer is 4:39:58
